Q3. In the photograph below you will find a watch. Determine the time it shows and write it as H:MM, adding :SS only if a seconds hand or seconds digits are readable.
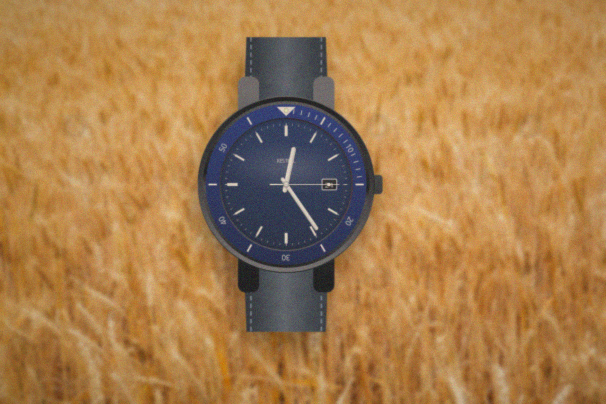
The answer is 12:24:15
